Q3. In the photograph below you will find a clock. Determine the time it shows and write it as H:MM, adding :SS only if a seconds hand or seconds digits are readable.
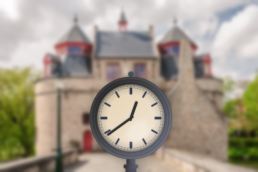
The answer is 12:39
